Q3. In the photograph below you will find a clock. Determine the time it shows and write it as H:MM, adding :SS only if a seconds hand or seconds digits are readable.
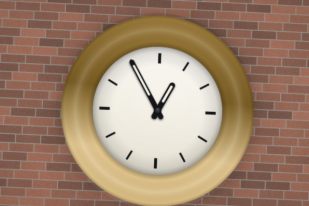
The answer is 12:55
